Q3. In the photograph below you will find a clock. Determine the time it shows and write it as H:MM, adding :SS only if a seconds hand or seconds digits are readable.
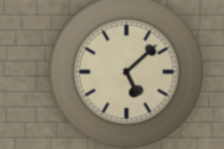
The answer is 5:08
